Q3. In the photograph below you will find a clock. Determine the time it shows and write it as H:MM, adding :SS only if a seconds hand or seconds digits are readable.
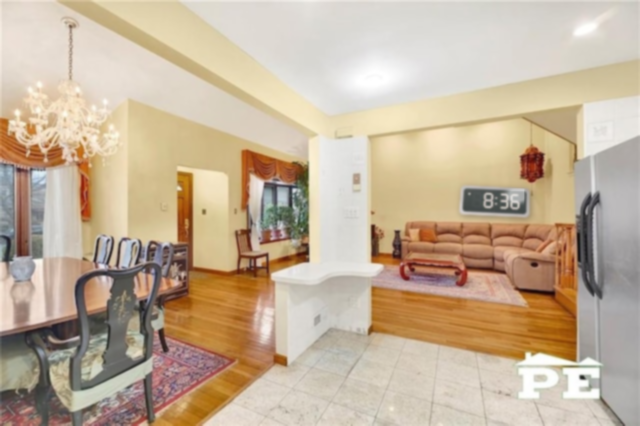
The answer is 8:36
